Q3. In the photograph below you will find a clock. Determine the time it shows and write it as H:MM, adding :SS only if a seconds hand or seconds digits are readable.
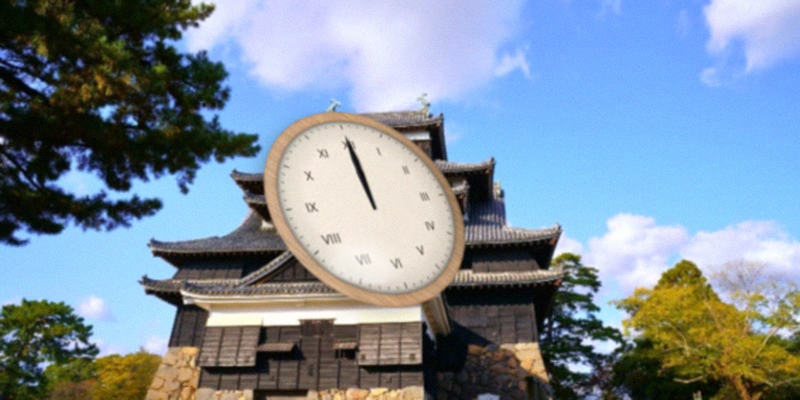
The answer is 12:00
